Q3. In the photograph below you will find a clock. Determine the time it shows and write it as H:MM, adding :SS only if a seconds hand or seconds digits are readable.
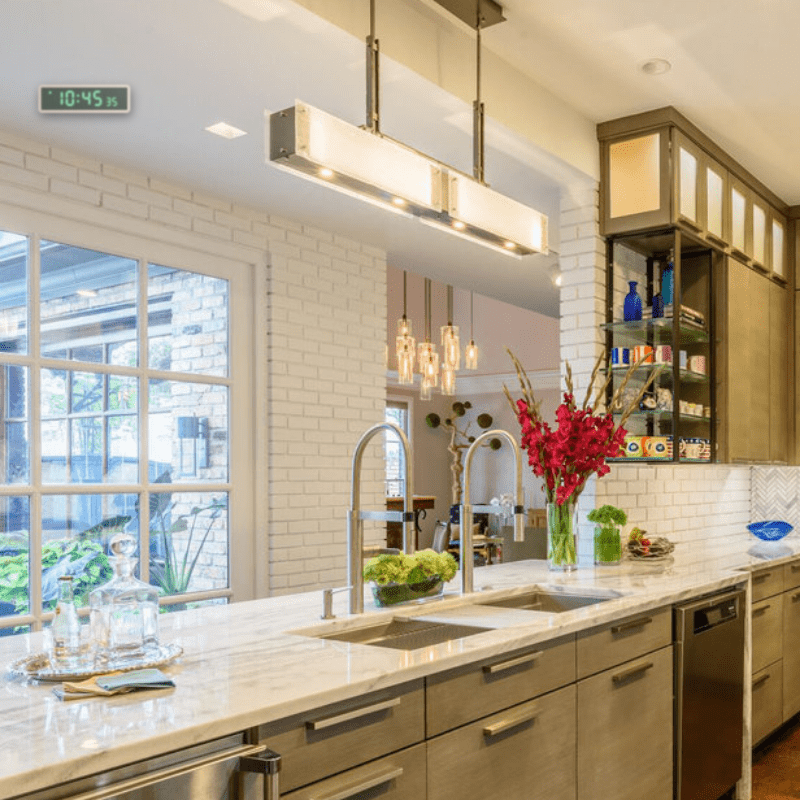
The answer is 10:45
